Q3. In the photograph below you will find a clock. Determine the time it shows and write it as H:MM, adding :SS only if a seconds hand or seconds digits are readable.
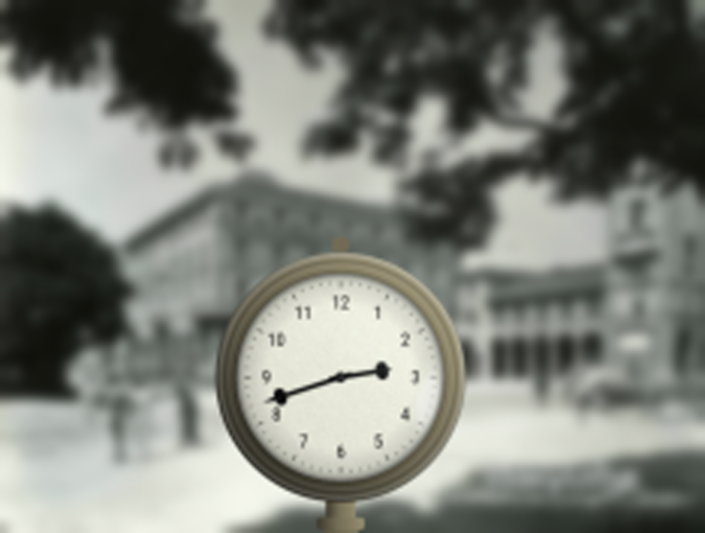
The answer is 2:42
